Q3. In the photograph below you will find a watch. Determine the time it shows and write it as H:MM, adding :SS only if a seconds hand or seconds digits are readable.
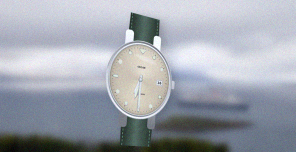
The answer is 6:30
